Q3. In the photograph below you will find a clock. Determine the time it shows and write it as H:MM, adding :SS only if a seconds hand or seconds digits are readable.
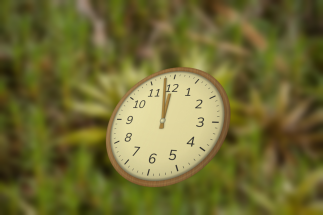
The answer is 11:58
